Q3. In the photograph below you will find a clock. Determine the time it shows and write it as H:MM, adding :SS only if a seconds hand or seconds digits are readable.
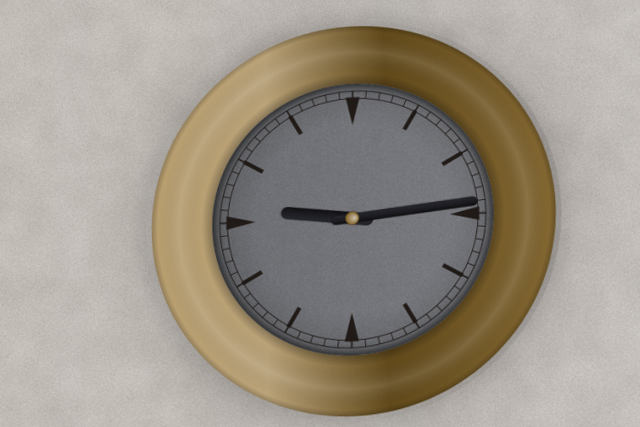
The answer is 9:14
